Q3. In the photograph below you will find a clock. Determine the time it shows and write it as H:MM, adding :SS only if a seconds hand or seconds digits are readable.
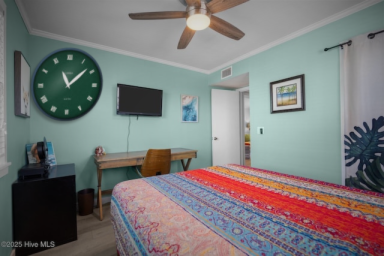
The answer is 11:08
